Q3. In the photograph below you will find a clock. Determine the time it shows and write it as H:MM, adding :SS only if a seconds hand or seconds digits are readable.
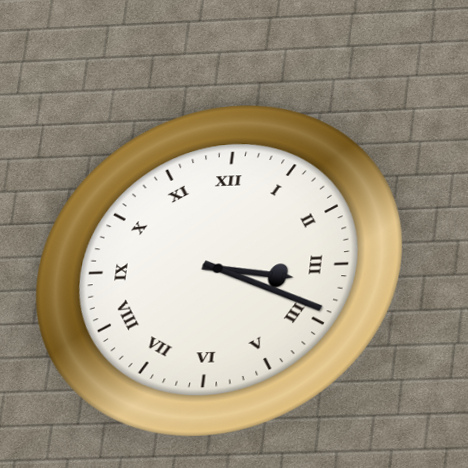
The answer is 3:19
